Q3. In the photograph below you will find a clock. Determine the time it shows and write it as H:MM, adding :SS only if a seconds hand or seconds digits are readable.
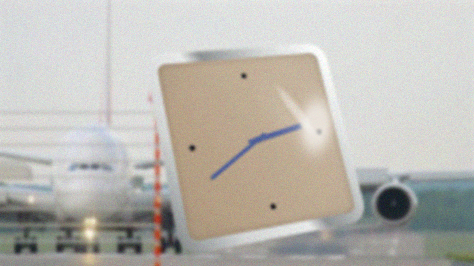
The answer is 2:40
